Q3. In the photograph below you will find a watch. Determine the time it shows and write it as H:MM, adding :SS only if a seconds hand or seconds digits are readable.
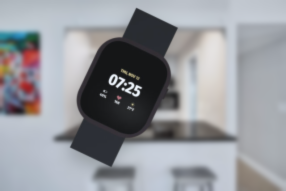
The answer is 7:25
